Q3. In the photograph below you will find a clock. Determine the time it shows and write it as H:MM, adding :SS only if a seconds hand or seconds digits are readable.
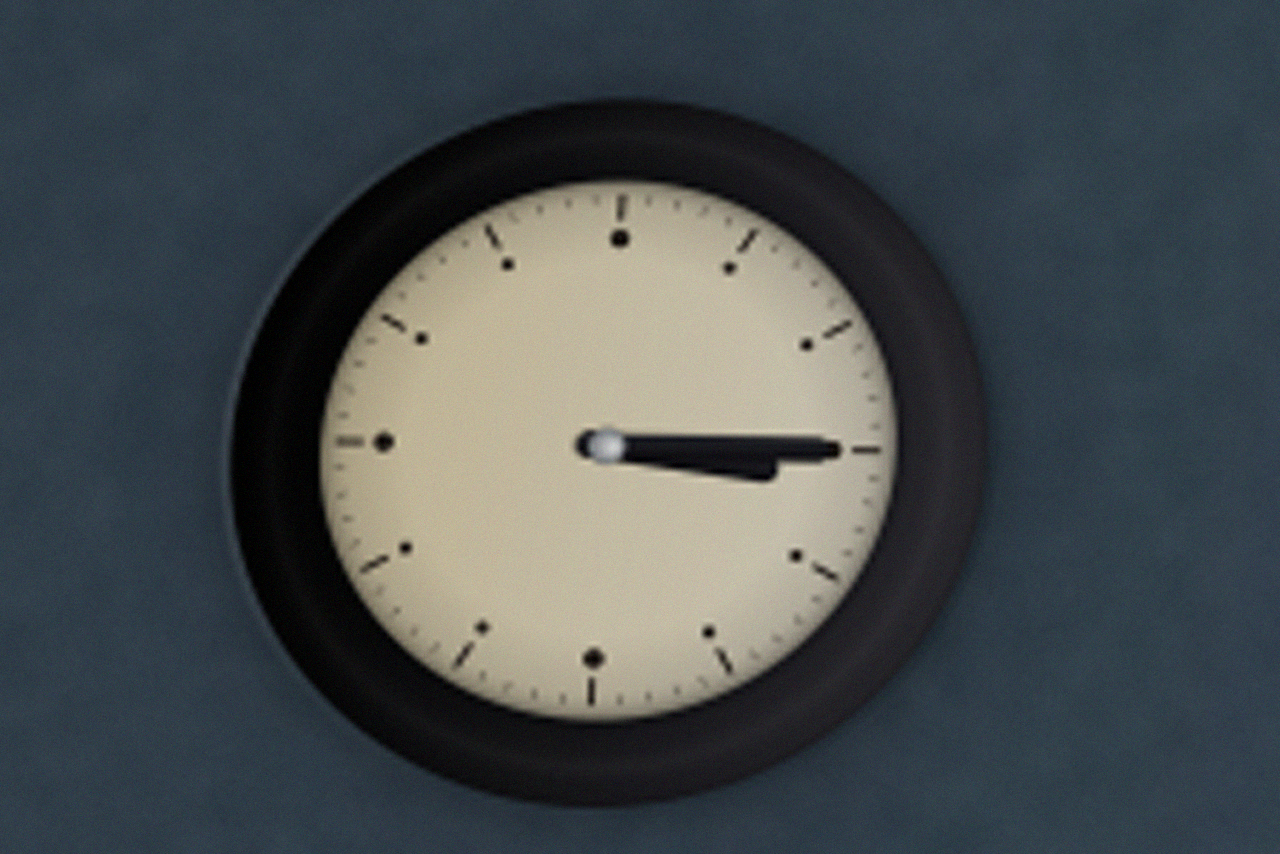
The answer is 3:15
